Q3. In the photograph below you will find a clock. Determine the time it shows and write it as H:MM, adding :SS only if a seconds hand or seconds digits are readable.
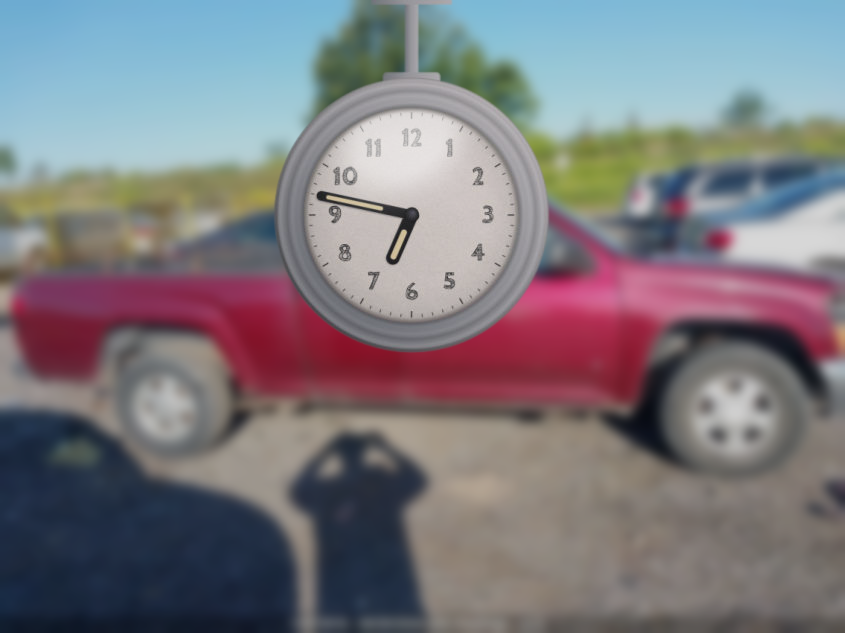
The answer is 6:47
